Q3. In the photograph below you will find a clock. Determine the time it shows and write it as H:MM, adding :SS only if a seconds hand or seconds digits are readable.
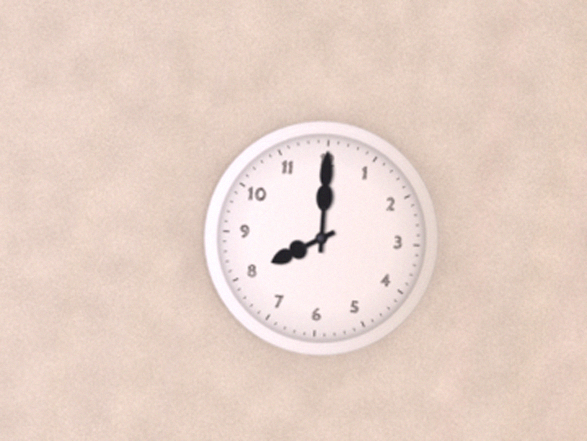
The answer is 8:00
